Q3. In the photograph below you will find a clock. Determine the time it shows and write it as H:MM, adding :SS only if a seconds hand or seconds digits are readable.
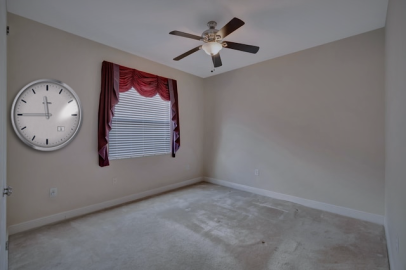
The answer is 11:45
